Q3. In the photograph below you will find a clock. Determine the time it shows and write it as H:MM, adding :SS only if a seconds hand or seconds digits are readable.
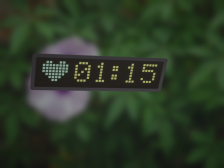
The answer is 1:15
